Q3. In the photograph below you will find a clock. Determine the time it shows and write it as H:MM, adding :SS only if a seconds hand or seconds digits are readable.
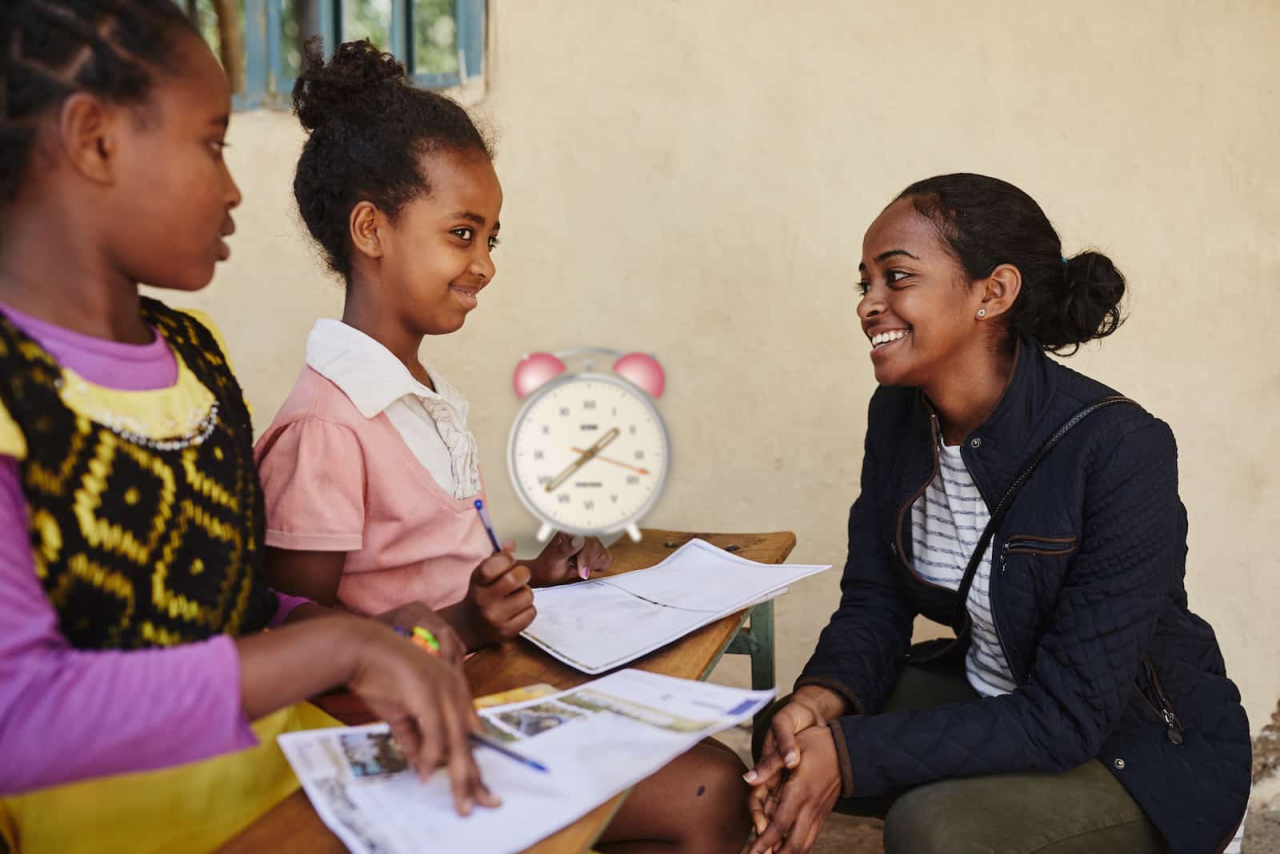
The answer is 1:38:18
